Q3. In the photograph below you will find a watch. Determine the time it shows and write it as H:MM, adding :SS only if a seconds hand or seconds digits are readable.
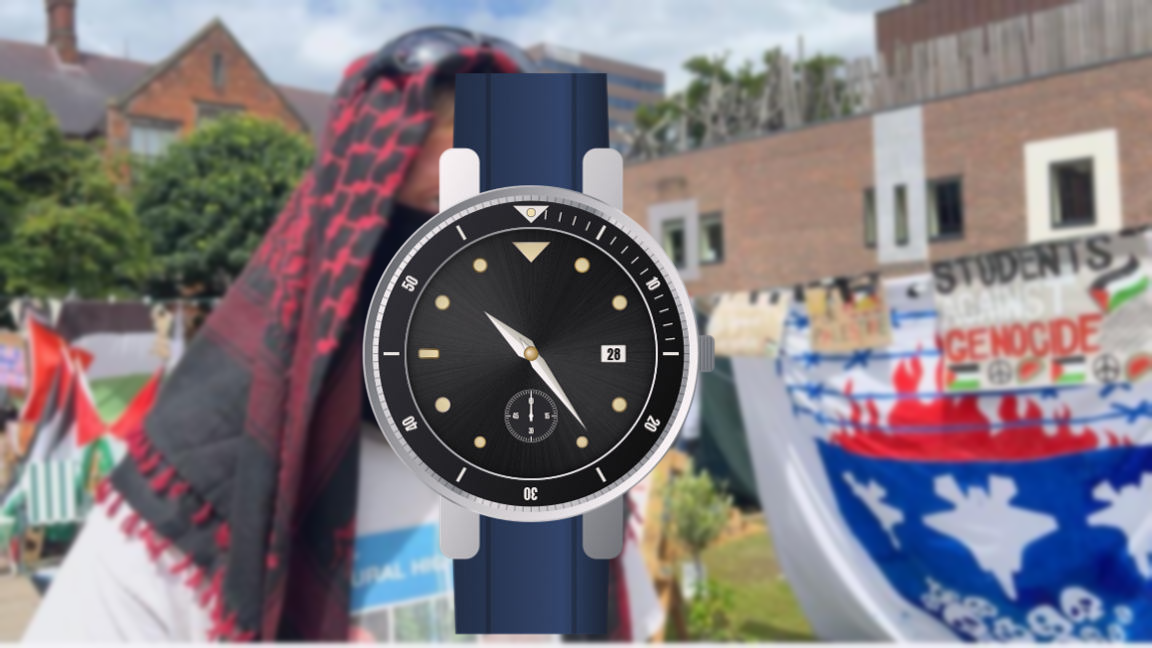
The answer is 10:24
